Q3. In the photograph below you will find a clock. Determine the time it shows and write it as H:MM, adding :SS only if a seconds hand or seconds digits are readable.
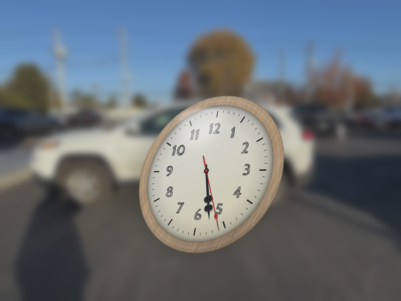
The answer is 5:27:26
